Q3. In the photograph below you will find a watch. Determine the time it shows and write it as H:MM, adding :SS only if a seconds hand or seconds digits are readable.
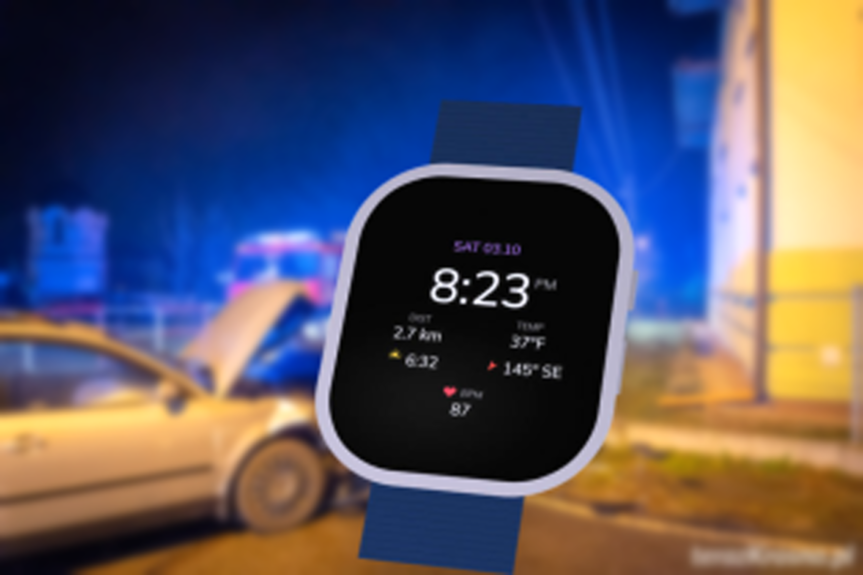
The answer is 8:23
